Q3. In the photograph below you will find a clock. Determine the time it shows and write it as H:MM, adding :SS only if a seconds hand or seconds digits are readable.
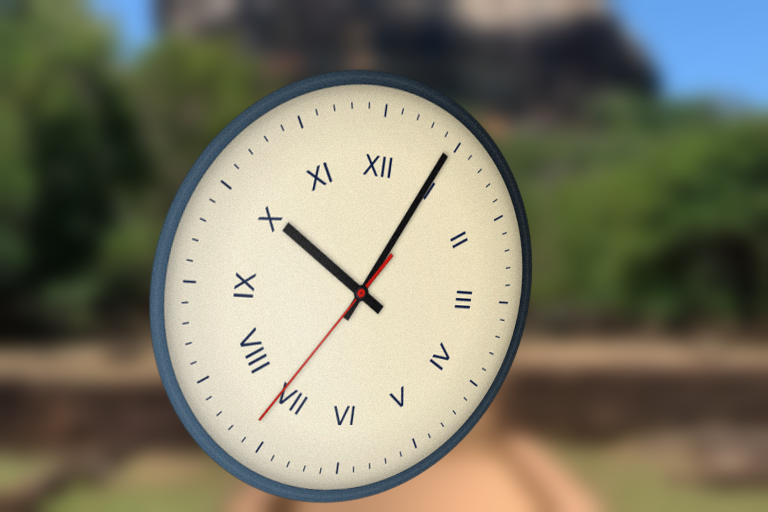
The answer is 10:04:36
